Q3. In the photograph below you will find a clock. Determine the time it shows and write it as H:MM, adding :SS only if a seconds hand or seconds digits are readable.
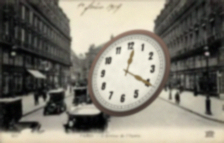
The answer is 12:20
